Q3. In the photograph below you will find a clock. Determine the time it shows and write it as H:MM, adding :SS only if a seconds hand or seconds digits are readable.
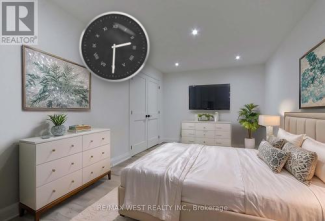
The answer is 2:30
